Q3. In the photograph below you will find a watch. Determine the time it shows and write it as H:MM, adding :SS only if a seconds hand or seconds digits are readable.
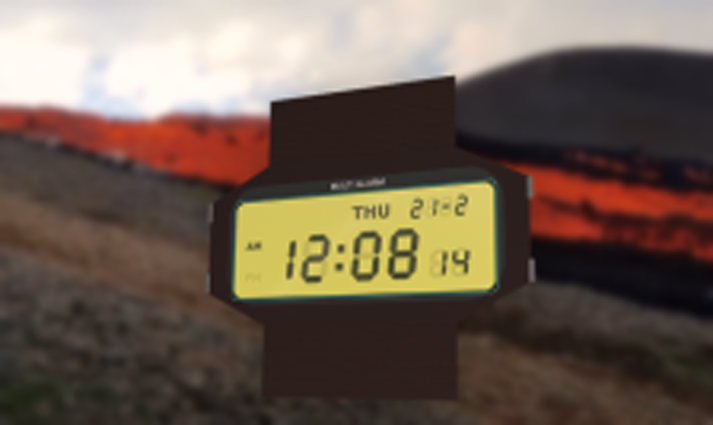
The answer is 12:08:14
